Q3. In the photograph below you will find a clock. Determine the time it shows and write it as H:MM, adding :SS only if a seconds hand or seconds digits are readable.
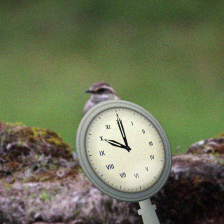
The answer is 10:00
